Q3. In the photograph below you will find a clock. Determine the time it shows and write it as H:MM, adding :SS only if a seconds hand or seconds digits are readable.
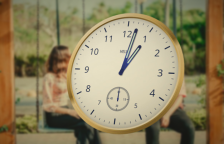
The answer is 1:02
